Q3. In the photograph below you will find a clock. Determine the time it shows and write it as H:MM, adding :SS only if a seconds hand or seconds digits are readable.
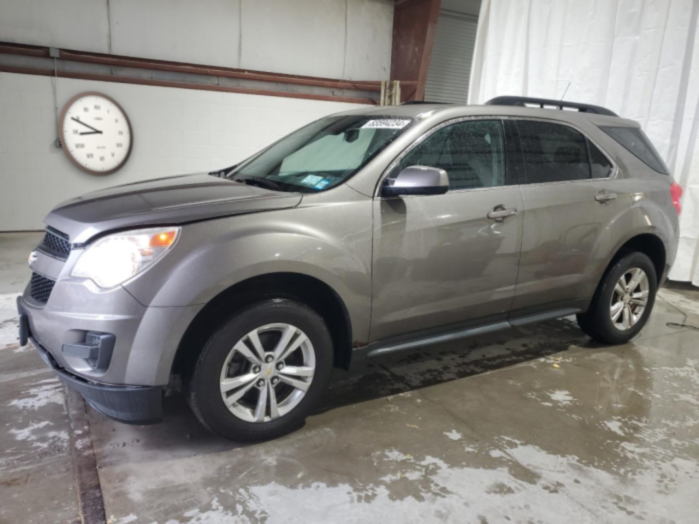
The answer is 8:49
